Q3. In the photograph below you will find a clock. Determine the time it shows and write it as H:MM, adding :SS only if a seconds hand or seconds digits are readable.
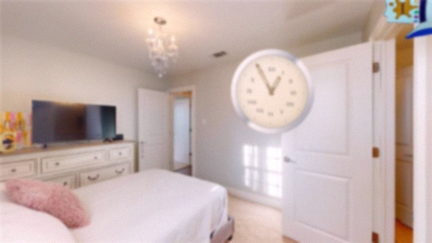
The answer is 12:55
